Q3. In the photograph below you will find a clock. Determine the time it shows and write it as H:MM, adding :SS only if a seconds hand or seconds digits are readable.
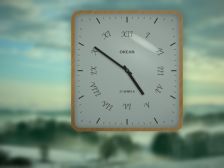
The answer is 4:51
